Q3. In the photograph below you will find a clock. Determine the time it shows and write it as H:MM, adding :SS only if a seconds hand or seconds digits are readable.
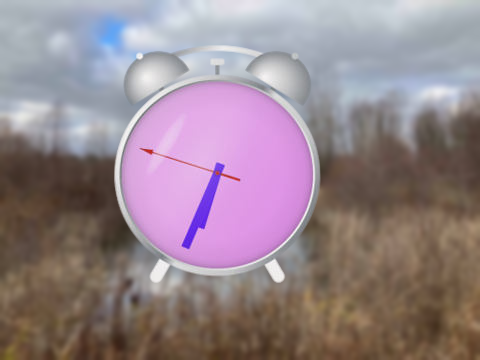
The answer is 6:33:48
